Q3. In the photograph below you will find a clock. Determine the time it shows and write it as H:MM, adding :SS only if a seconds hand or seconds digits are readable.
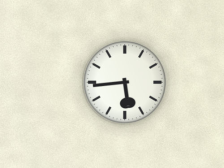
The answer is 5:44
